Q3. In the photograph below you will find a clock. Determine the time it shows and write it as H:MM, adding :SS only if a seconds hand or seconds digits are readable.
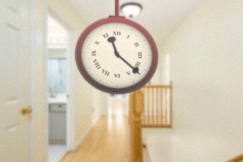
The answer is 11:22
